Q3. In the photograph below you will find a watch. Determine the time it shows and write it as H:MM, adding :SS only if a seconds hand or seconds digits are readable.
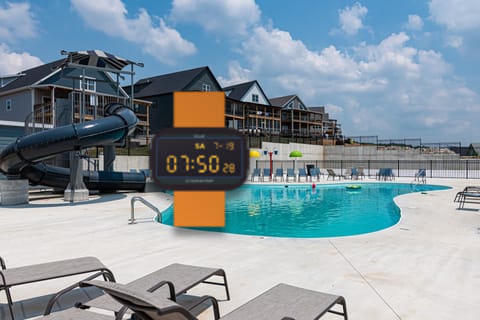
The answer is 7:50
